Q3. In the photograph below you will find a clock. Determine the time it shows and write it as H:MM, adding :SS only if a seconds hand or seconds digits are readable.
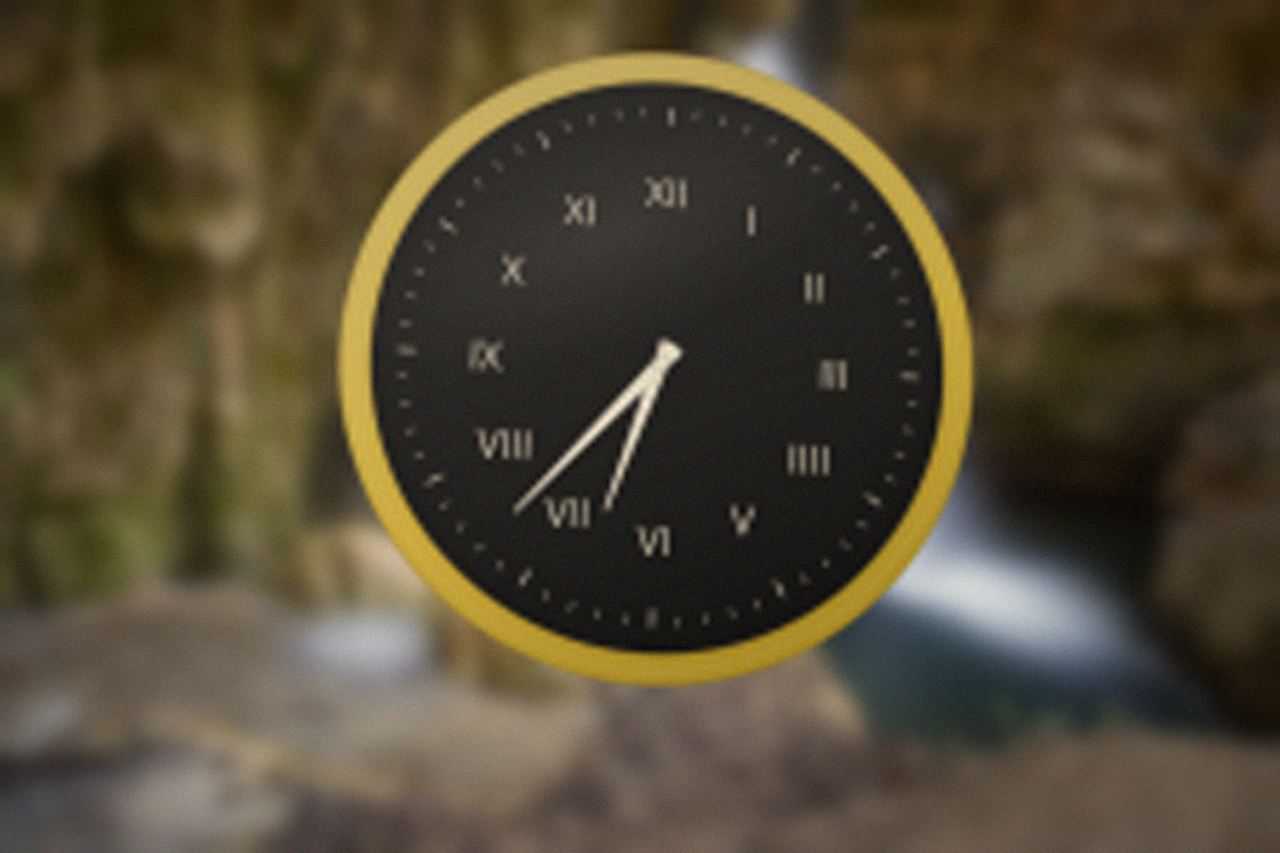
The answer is 6:37
